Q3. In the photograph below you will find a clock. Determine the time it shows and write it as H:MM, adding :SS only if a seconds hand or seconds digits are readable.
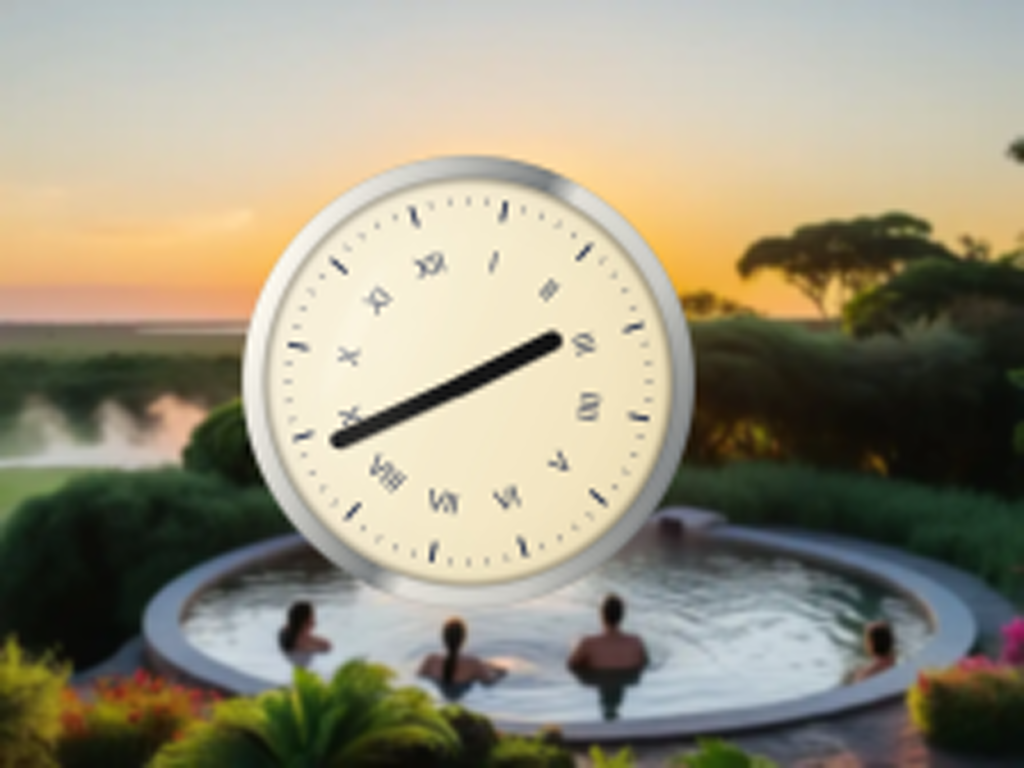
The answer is 2:44
